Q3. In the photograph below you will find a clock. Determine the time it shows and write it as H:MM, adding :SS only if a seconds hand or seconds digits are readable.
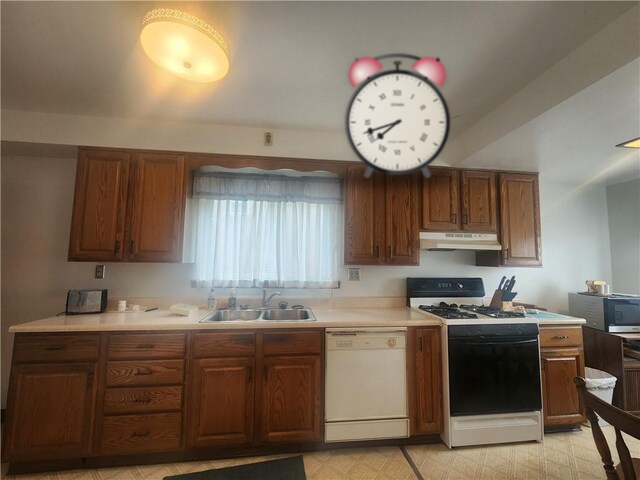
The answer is 7:42
